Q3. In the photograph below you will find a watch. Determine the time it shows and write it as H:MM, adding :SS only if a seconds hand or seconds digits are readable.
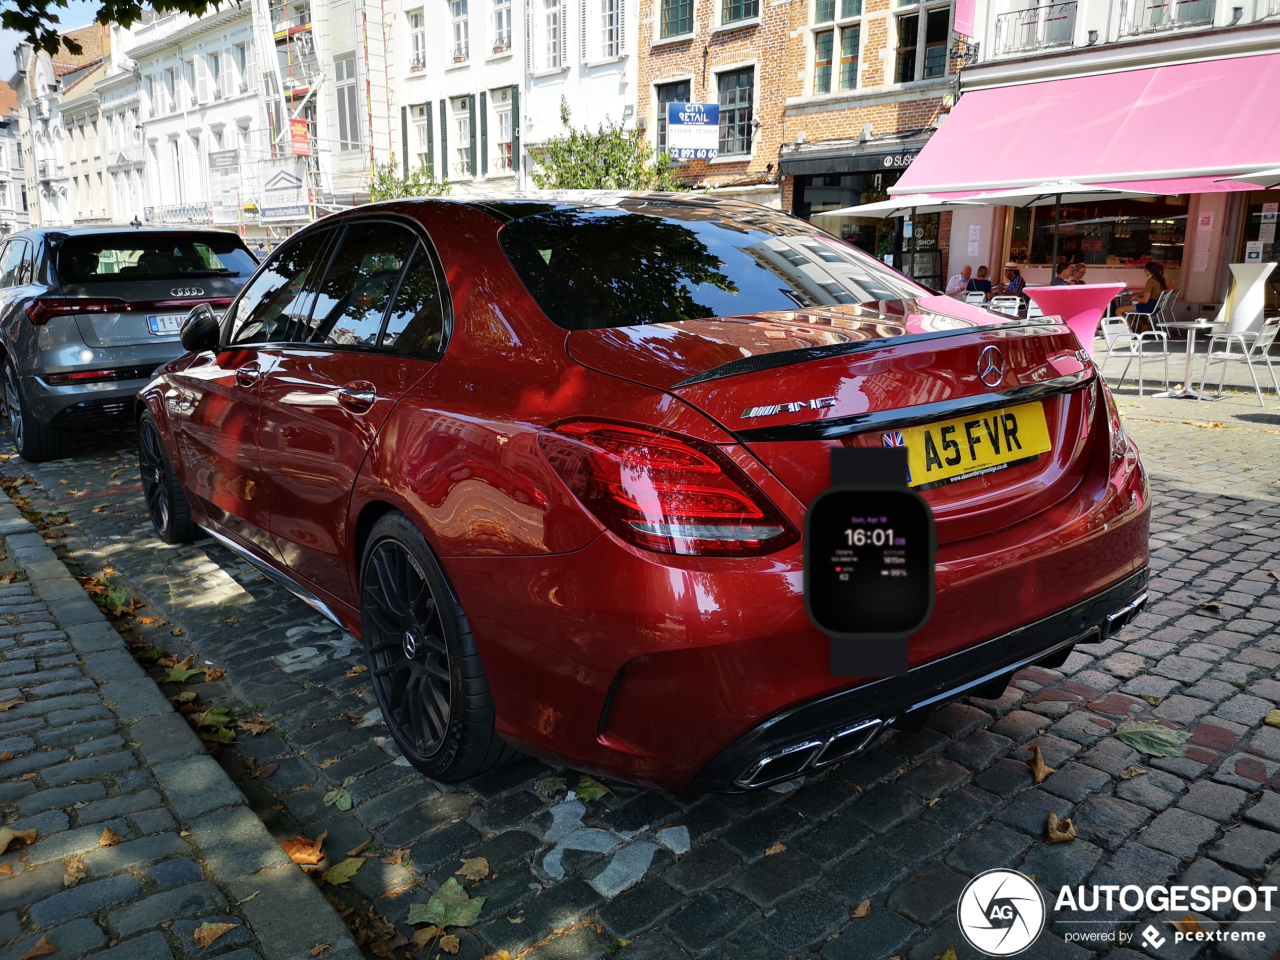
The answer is 16:01
